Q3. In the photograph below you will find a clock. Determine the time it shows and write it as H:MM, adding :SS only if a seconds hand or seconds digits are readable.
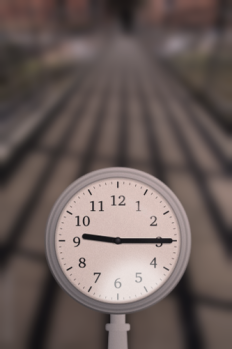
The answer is 9:15
